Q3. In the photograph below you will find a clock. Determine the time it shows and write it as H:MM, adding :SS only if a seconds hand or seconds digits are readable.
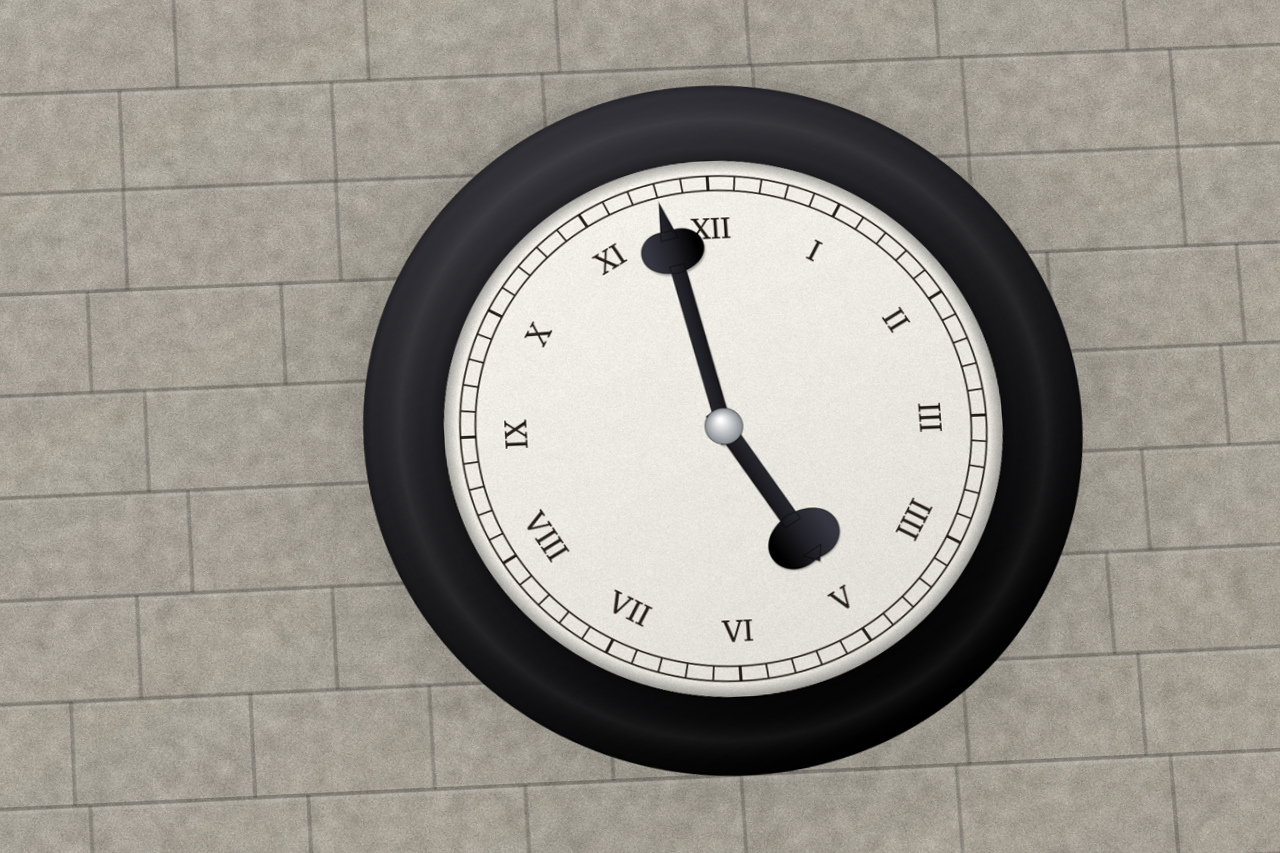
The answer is 4:58
